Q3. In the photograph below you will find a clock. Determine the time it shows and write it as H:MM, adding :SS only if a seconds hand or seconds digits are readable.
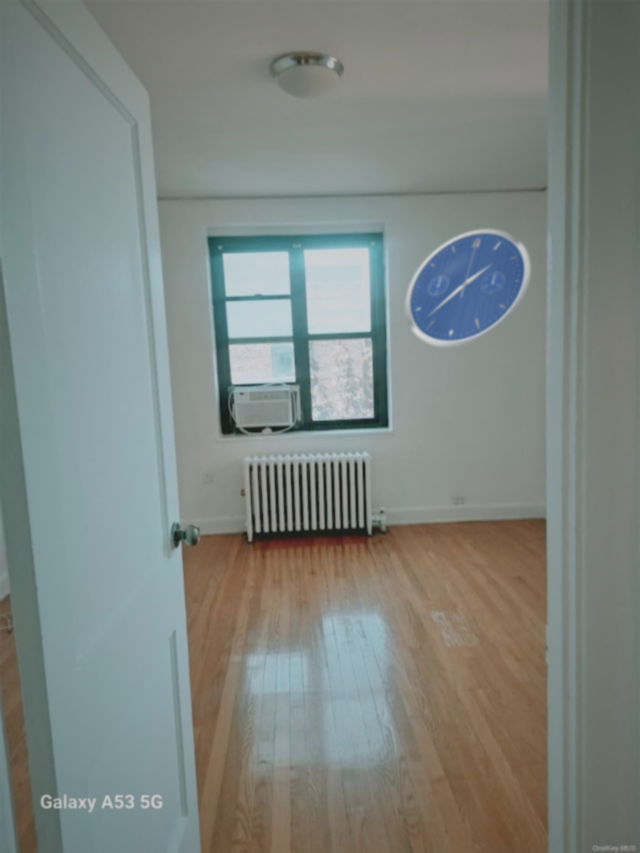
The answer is 1:37
